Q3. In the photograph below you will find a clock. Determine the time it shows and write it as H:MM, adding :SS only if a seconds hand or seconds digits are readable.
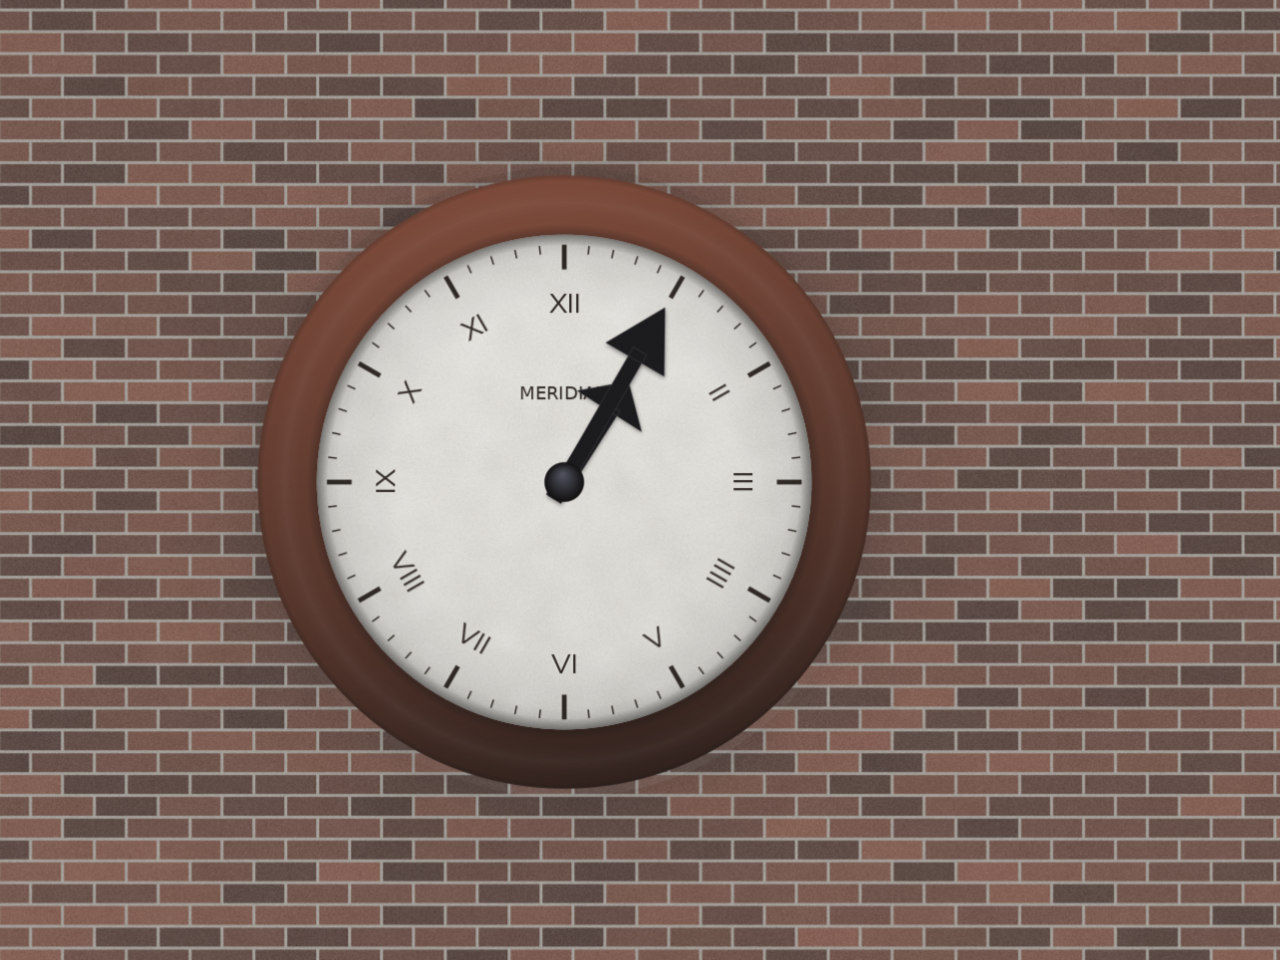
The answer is 1:05
